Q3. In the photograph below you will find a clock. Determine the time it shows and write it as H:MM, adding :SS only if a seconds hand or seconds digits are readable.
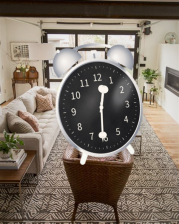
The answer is 12:31
